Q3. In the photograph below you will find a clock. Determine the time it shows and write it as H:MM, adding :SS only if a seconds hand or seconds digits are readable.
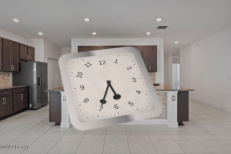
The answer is 5:35
